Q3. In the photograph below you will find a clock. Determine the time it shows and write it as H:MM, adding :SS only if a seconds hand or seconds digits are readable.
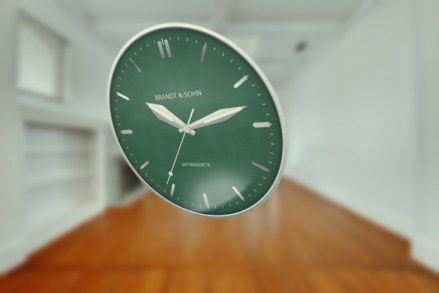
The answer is 10:12:36
